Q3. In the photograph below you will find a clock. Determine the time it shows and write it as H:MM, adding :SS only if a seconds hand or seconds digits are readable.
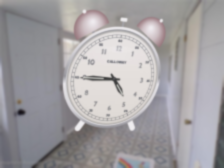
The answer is 4:45
